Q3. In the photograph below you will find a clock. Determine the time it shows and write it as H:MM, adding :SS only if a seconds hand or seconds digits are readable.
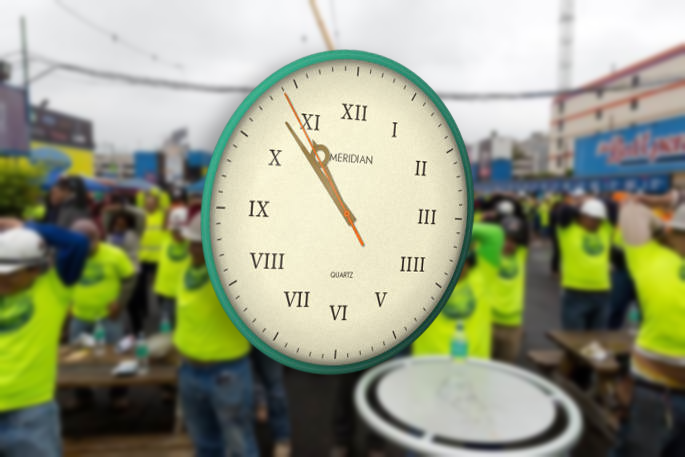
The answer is 10:52:54
